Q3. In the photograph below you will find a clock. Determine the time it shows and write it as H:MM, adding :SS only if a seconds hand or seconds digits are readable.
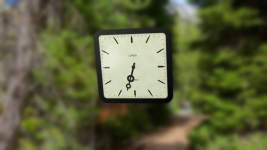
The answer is 6:33
